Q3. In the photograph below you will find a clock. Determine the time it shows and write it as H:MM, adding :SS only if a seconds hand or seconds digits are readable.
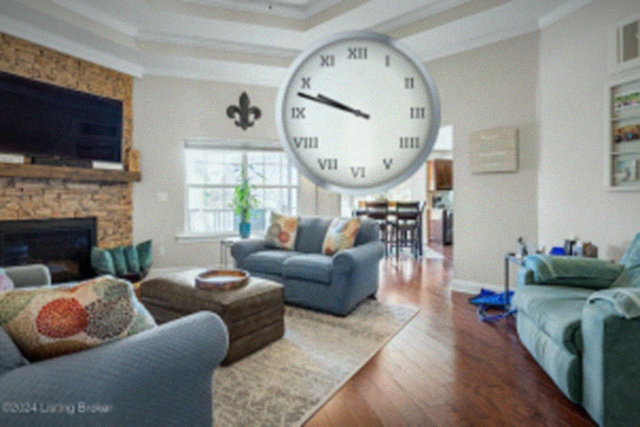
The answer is 9:48
